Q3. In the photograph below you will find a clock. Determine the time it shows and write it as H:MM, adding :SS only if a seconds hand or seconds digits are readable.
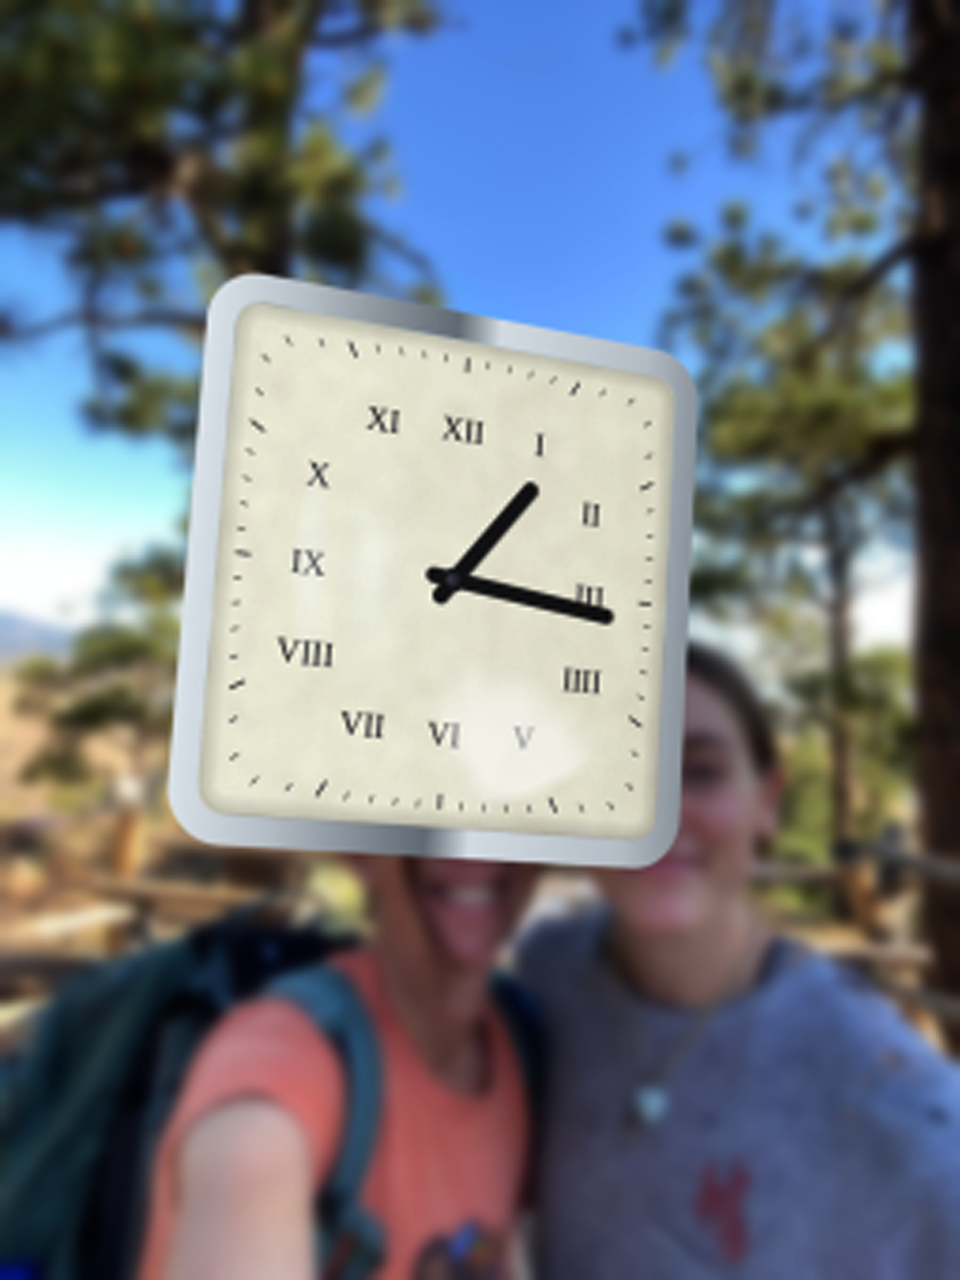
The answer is 1:16
